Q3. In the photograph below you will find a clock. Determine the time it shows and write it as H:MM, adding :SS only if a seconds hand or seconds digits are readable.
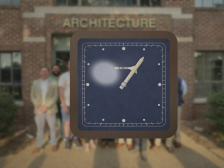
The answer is 1:06
